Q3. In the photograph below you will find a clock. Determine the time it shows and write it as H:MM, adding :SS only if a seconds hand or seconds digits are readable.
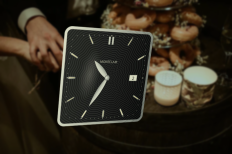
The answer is 10:35
